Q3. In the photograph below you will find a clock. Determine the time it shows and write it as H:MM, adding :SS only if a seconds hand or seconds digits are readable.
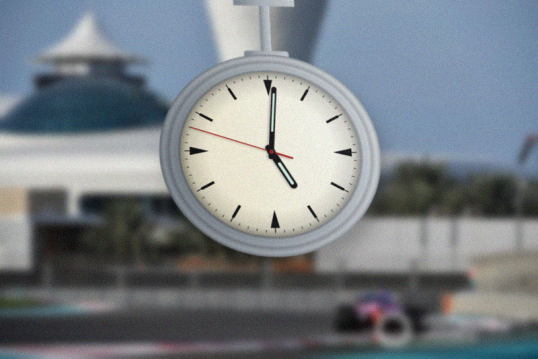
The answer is 5:00:48
